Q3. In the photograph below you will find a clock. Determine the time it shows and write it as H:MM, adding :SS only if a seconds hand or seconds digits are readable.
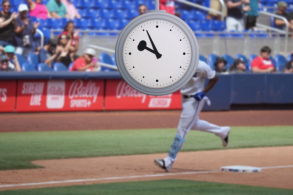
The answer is 9:56
